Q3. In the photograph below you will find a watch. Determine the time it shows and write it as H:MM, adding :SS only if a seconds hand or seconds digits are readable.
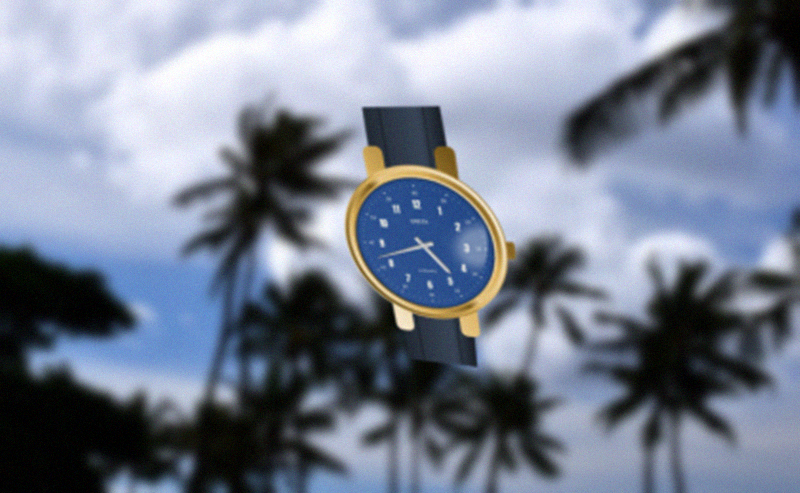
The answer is 4:42
